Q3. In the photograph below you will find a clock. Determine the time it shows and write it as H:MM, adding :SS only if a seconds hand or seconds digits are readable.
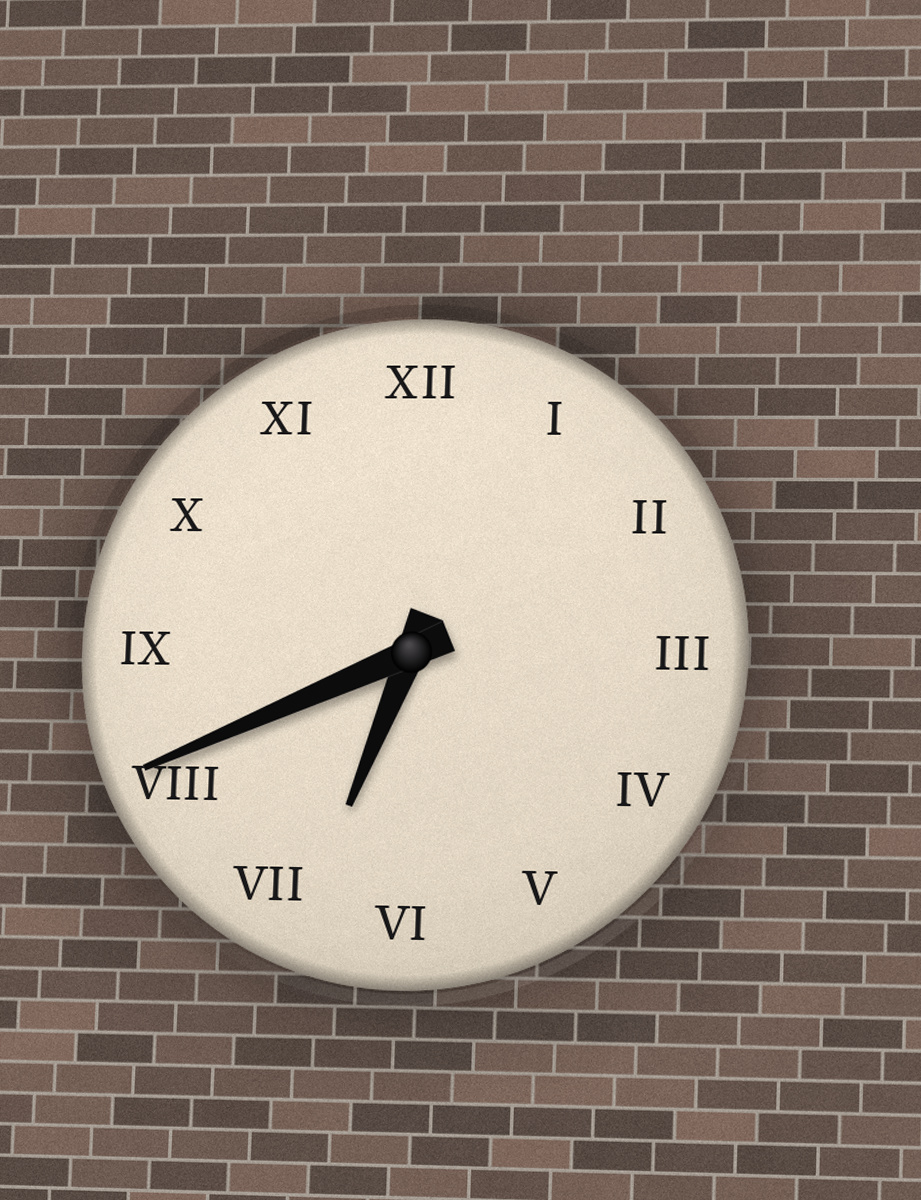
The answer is 6:41
